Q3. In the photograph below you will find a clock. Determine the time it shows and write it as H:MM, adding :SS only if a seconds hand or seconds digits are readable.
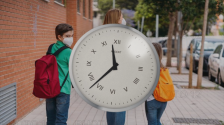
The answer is 11:37
